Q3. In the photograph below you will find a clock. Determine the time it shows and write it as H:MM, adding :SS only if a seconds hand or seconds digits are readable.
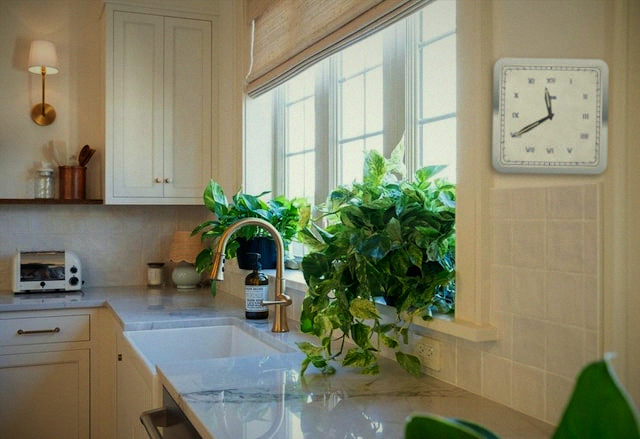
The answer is 11:40
